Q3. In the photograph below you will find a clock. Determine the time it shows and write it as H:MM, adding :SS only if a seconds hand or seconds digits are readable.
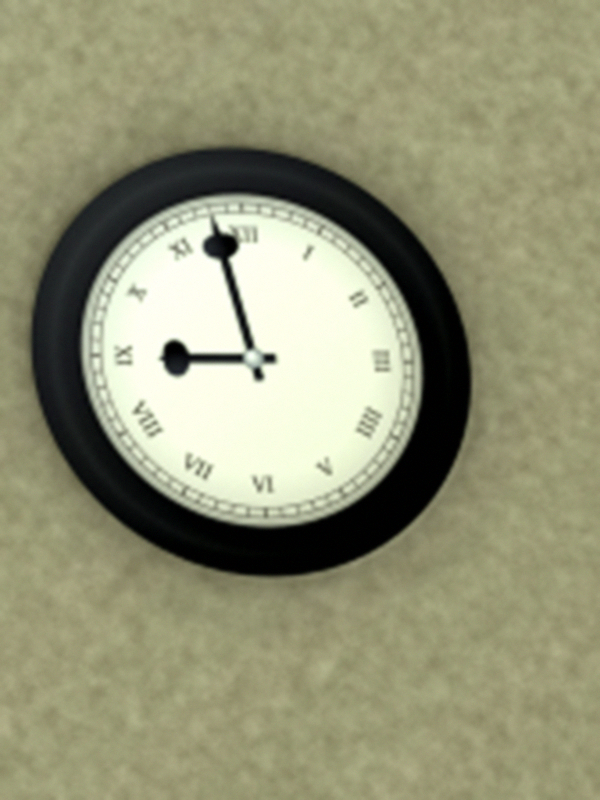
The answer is 8:58
